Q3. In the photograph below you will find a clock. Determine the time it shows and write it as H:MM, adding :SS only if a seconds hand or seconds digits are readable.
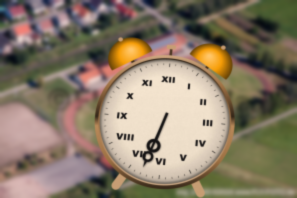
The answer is 6:33
